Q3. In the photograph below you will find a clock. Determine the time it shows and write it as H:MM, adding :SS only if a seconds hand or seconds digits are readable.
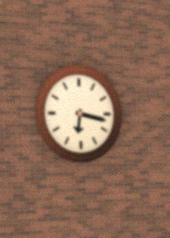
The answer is 6:17
